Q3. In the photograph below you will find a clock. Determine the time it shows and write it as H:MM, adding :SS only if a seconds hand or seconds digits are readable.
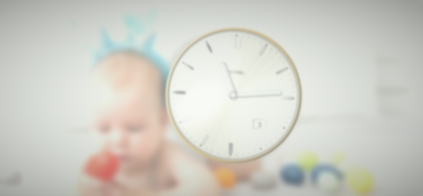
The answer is 11:14
